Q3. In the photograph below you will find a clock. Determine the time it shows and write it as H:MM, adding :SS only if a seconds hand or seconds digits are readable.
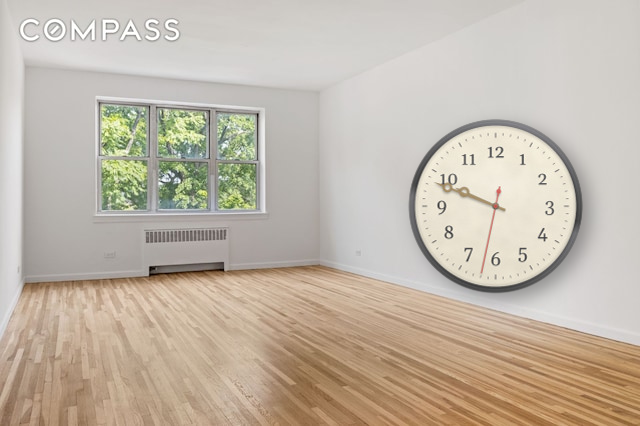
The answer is 9:48:32
